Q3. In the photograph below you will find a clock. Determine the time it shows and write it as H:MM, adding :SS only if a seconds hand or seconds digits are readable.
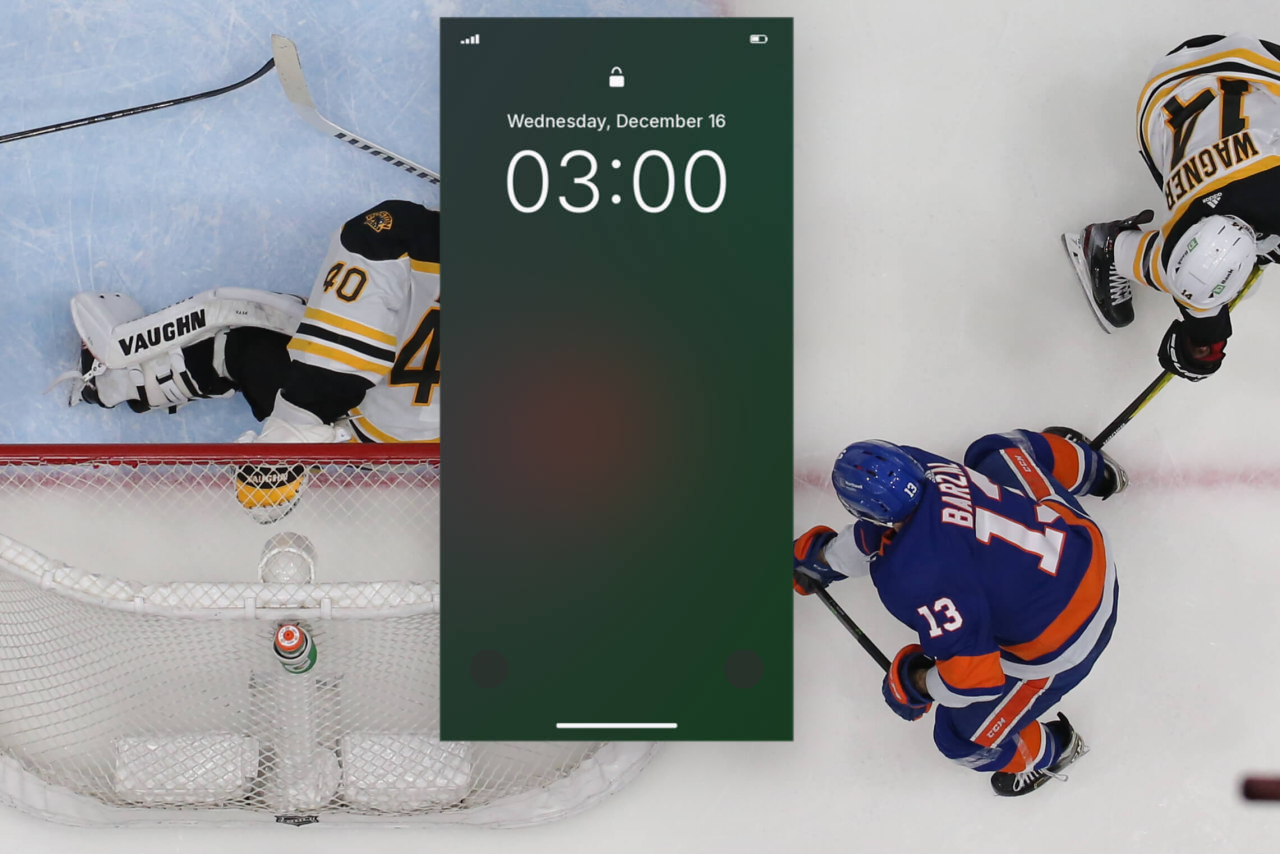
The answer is 3:00
